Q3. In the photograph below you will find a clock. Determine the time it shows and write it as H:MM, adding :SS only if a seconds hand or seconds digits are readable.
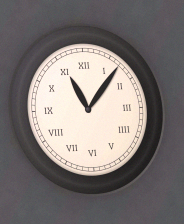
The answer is 11:07
